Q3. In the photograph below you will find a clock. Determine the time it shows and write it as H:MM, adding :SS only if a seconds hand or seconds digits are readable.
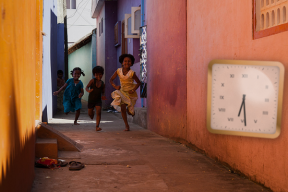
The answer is 6:29
